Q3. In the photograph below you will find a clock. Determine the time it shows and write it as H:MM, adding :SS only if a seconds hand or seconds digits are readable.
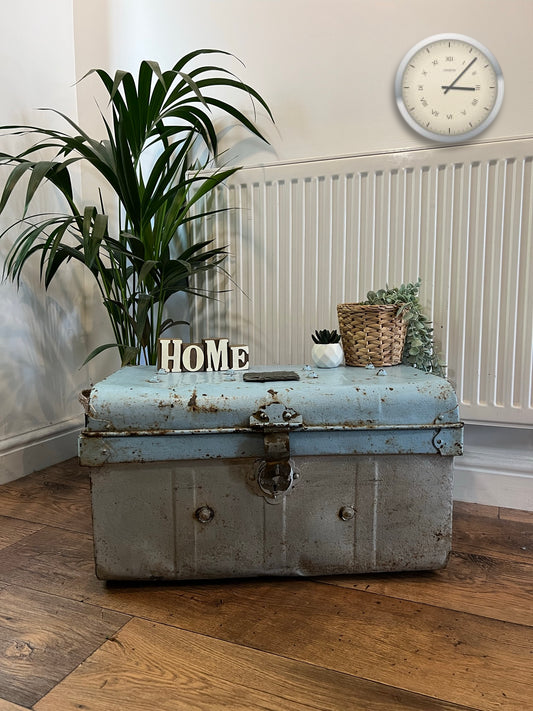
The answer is 3:07
